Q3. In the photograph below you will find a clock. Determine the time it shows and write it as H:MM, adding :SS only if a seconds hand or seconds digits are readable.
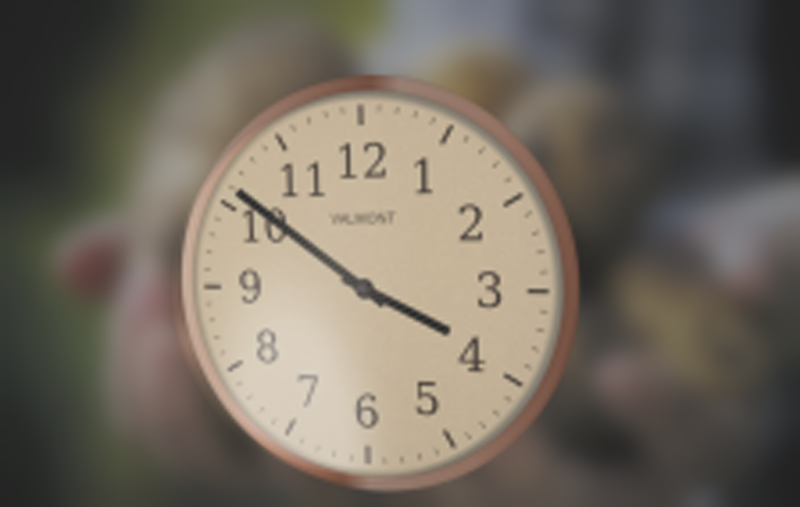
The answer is 3:51
